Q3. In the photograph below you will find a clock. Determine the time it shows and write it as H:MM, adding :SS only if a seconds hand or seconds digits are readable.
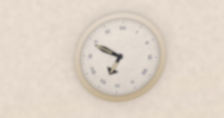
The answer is 6:49
